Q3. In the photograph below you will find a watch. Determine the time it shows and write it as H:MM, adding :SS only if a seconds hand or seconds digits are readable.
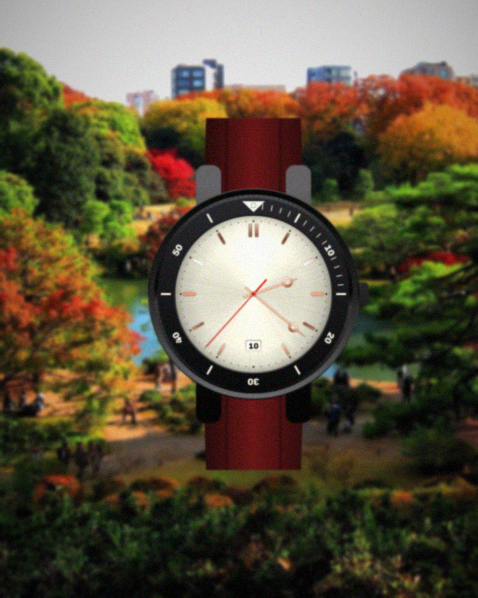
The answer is 2:21:37
